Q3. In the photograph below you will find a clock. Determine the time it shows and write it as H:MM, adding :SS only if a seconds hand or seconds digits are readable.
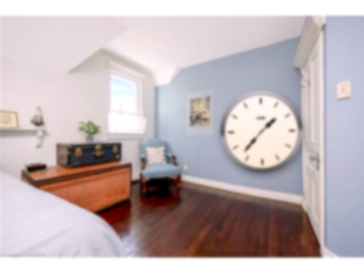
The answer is 1:37
